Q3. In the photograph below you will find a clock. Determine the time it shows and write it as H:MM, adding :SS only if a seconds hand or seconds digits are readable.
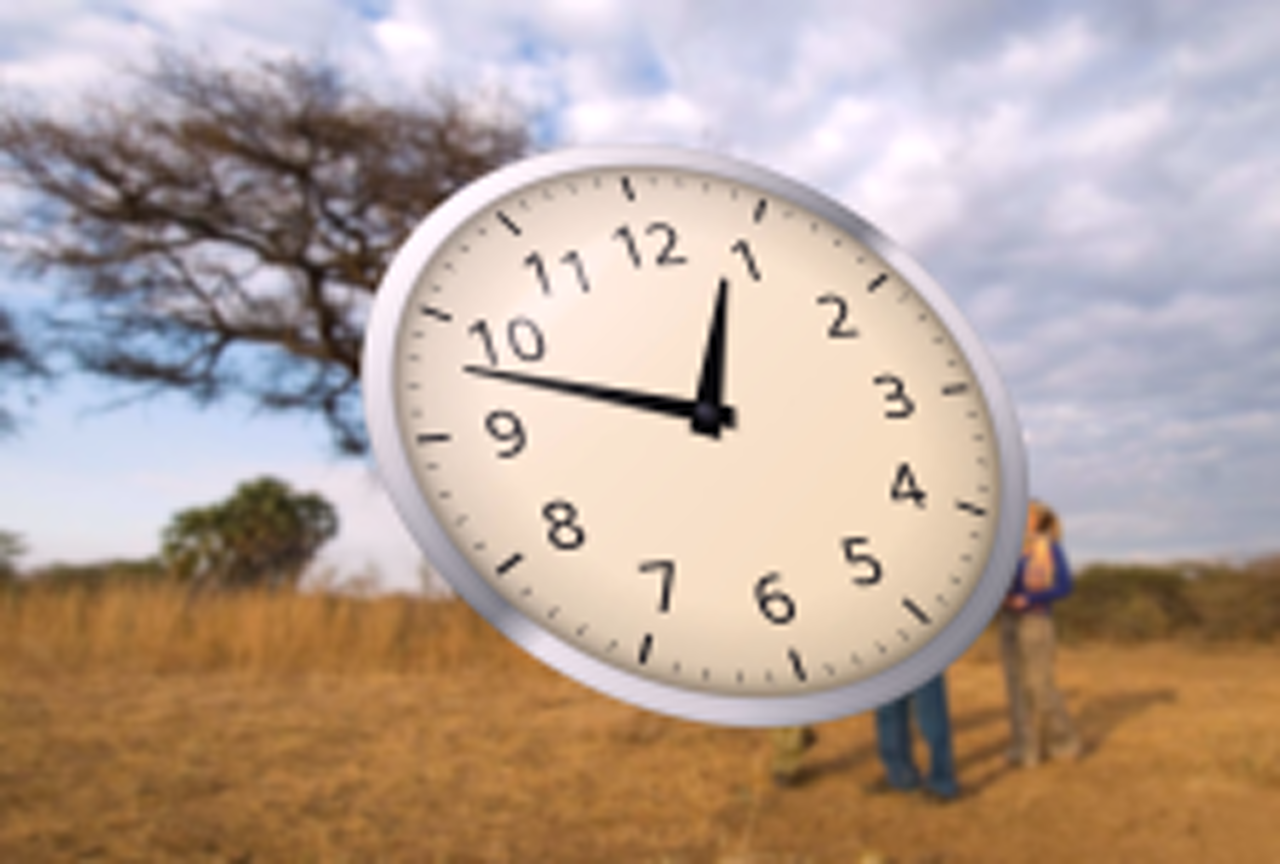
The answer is 12:48
